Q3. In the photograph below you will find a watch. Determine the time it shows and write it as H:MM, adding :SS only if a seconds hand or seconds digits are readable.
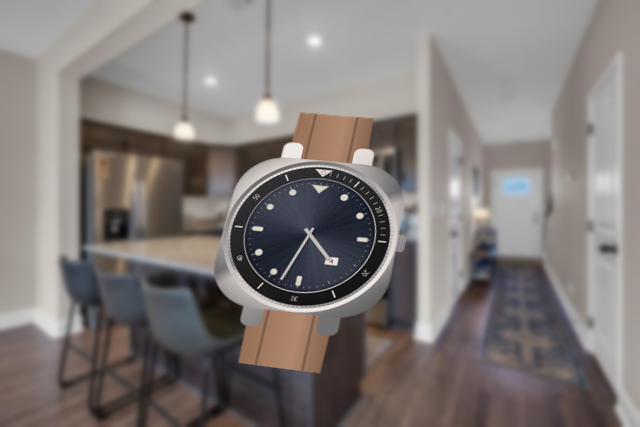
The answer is 4:33
